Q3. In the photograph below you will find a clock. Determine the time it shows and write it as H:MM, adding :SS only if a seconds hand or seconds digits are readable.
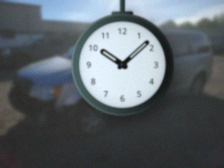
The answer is 10:08
